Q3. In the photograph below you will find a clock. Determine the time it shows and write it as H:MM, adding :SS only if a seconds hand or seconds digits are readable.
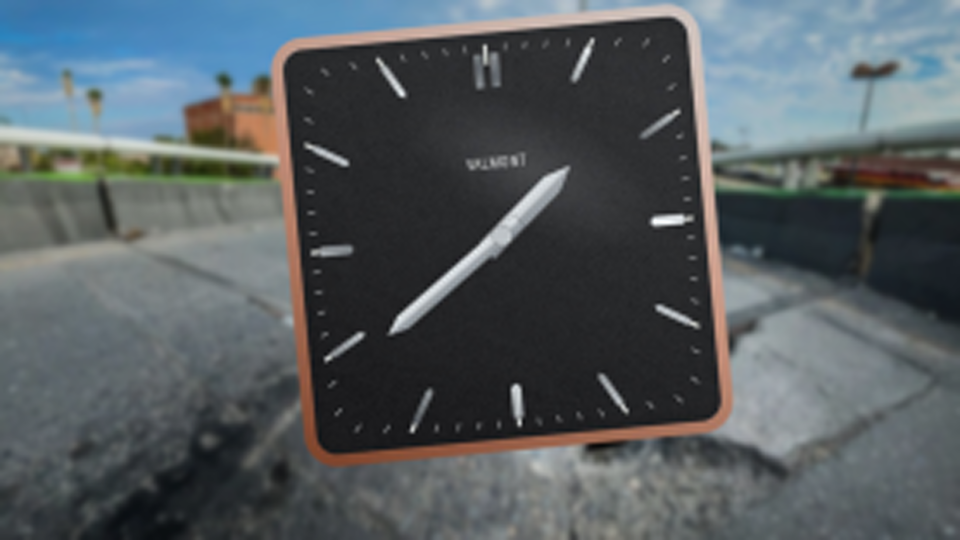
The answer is 1:39
